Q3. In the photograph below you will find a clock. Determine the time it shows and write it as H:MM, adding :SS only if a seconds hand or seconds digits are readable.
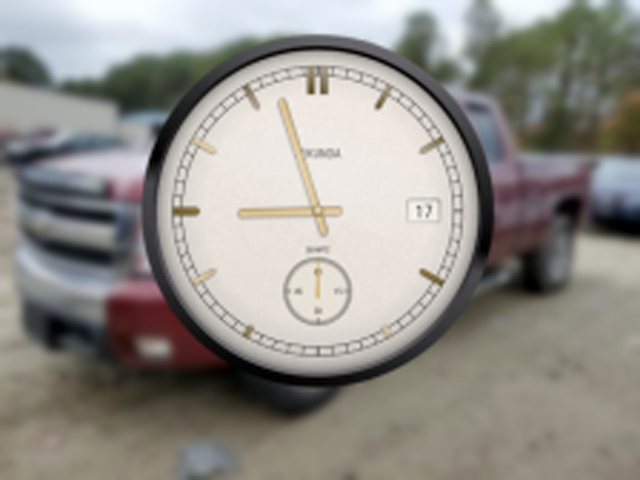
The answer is 8:57
